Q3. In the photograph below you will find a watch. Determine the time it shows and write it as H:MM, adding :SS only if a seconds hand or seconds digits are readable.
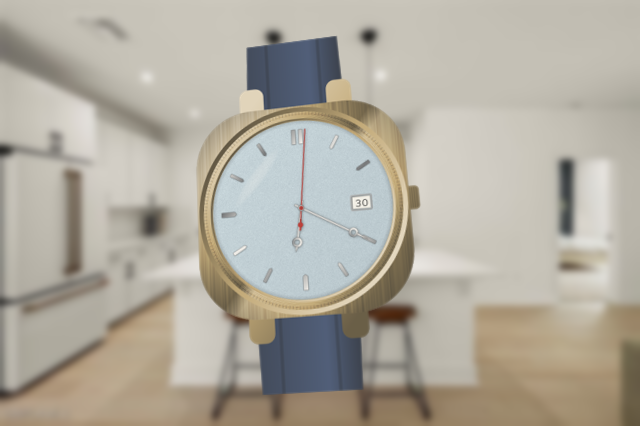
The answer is 6:20:01
